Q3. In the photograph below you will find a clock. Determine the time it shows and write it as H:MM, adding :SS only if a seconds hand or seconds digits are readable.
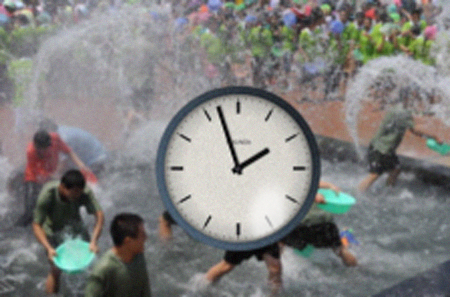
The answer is 1:57
